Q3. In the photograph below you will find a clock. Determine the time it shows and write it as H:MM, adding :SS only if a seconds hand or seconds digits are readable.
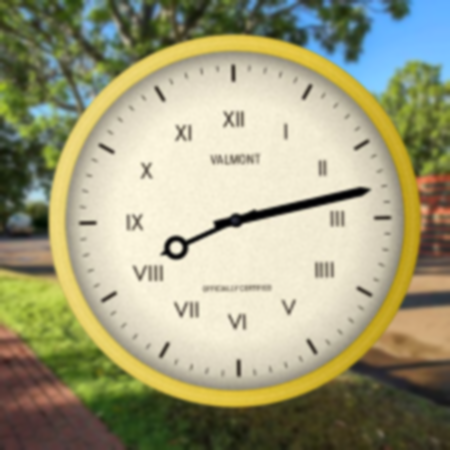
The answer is 8:13
